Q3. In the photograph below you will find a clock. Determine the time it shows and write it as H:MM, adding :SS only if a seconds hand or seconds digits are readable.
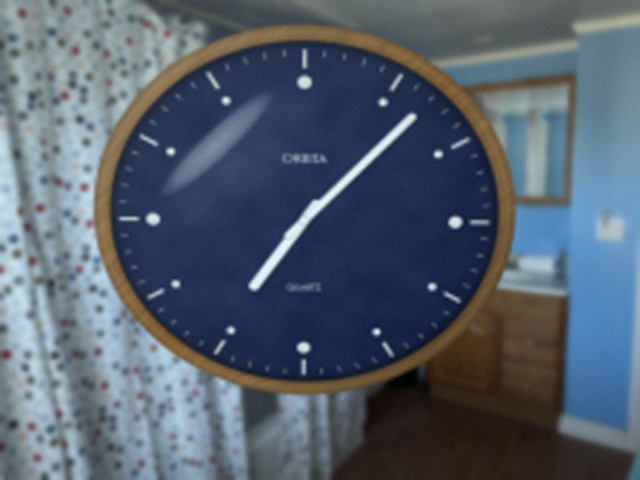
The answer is 7:07
